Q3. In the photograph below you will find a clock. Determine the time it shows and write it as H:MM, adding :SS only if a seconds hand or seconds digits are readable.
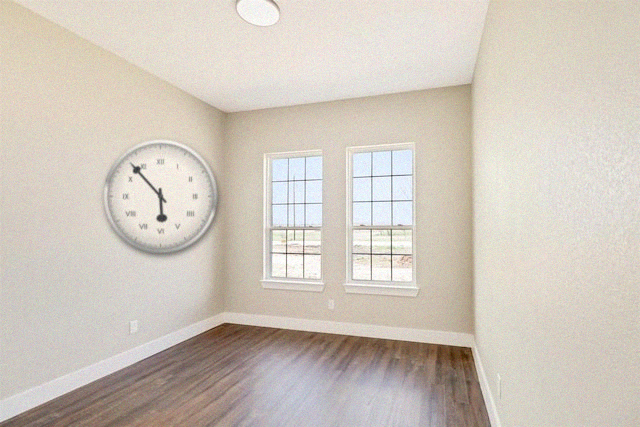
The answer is 5:53
